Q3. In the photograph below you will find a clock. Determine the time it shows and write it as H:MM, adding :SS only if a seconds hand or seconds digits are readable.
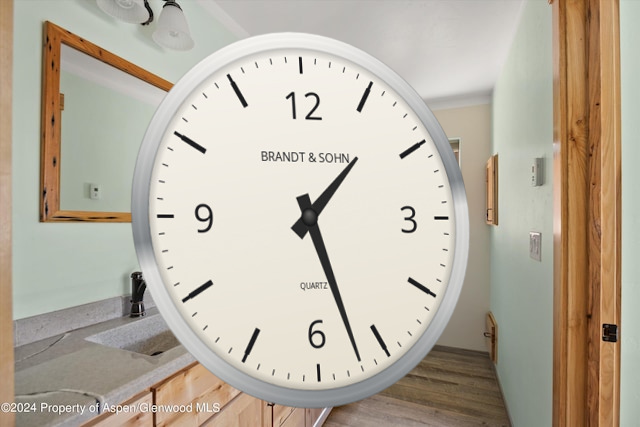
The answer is 1:27
